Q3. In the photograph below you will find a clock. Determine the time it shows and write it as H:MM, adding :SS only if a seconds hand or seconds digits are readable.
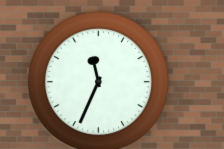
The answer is 11:34
